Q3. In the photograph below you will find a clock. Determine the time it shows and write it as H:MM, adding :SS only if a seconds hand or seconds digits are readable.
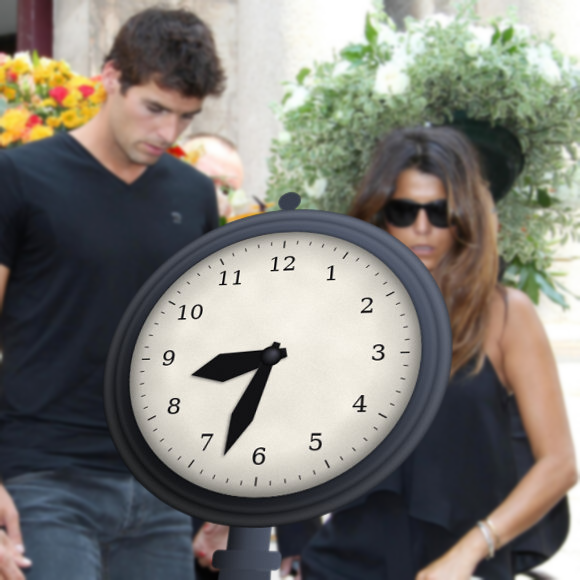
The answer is 8:33
